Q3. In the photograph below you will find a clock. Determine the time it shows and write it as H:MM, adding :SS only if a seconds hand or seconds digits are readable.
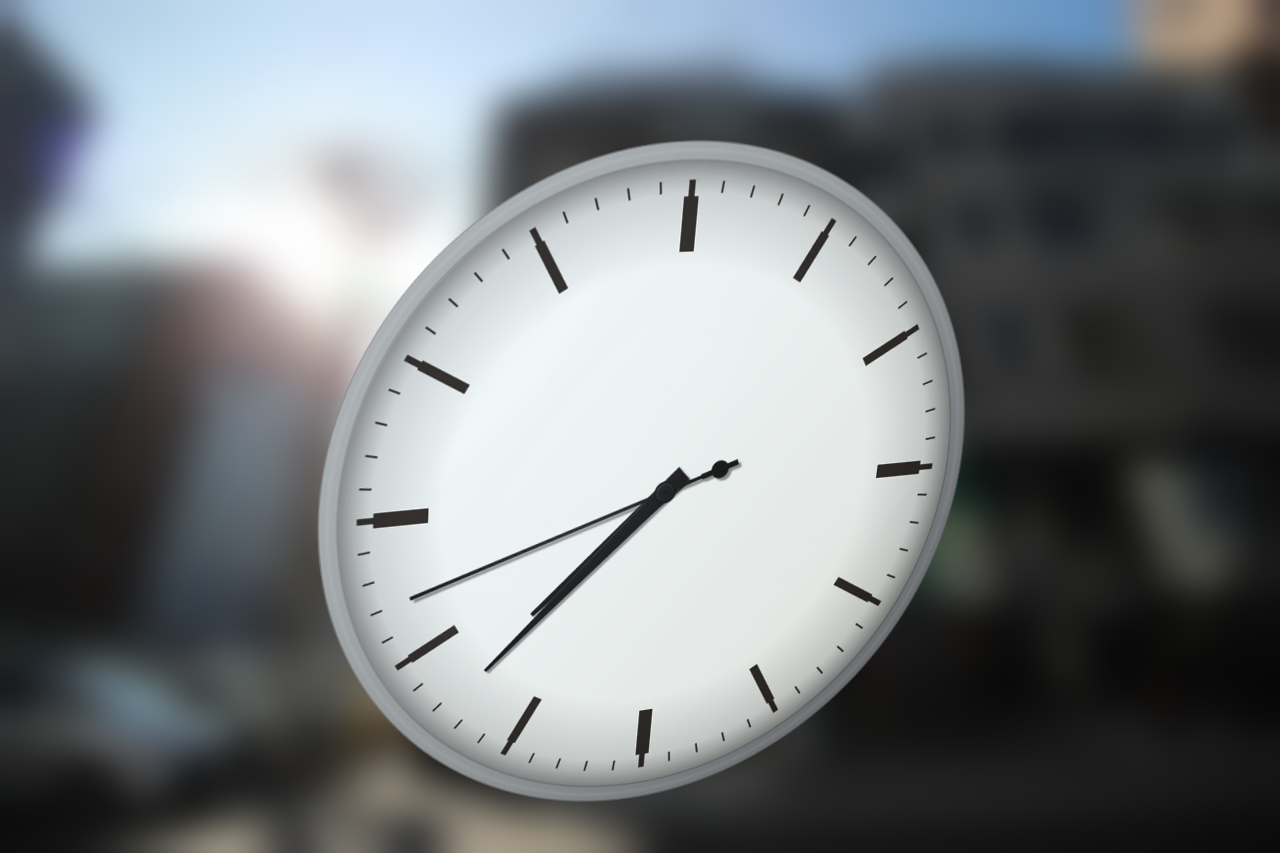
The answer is 7:37:42
